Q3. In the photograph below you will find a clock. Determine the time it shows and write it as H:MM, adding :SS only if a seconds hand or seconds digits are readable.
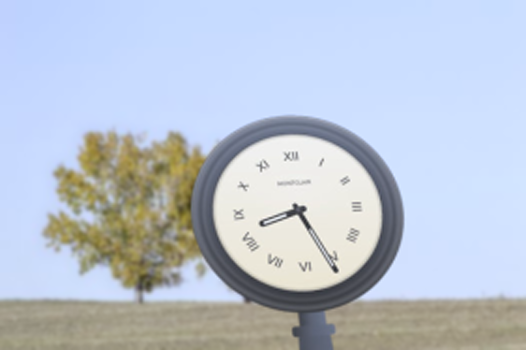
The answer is 8:26
